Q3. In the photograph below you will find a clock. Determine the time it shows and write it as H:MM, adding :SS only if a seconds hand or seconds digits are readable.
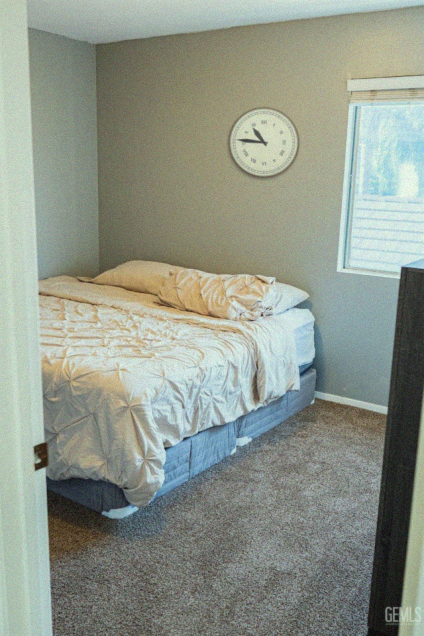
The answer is 10:46
